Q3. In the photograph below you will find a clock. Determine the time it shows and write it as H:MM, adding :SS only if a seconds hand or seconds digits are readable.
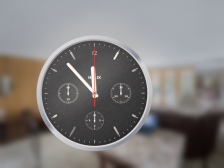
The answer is 11:53
